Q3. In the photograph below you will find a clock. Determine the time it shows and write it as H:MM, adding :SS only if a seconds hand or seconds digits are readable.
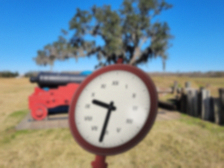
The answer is 9:31
